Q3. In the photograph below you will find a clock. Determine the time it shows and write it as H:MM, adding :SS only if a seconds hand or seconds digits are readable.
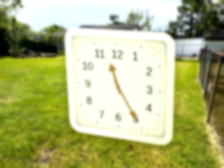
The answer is 11:25
